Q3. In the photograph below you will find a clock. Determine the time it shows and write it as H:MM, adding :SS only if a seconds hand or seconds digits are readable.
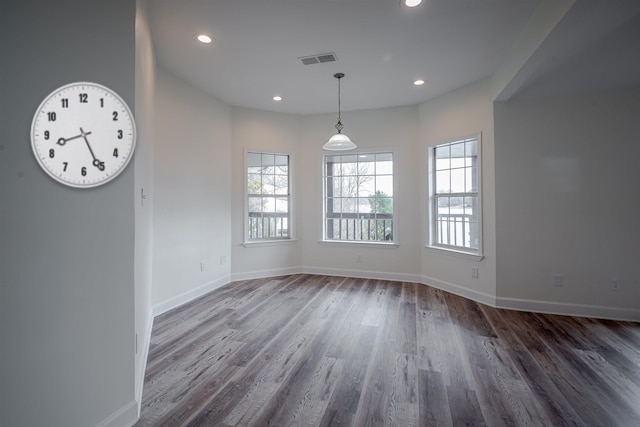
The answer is 8:26
